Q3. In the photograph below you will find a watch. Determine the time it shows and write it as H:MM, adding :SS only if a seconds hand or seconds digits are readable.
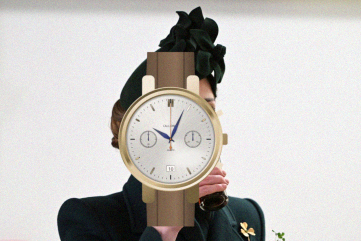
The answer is 10:04
